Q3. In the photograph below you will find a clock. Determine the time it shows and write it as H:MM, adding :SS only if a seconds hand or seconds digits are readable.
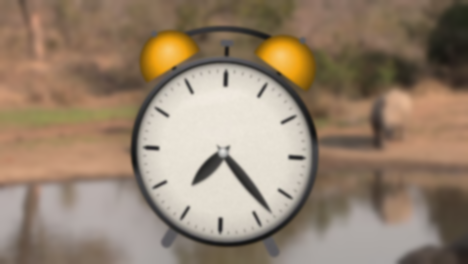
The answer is 7:23
